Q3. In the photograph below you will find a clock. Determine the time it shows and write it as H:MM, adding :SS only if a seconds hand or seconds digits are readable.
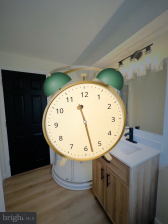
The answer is 11:28
